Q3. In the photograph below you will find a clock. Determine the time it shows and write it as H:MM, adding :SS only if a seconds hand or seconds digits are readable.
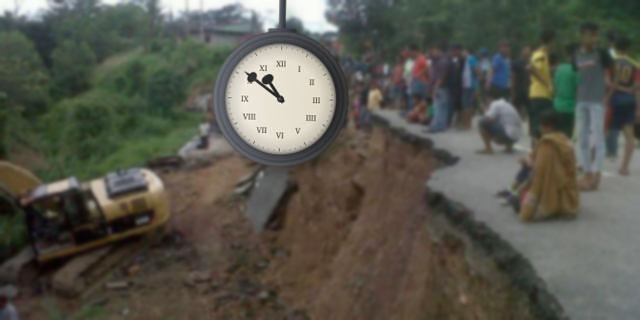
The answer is 10:51
